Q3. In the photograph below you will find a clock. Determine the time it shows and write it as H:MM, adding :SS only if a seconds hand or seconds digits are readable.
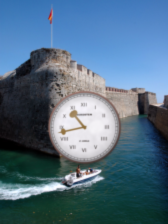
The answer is 10:43
